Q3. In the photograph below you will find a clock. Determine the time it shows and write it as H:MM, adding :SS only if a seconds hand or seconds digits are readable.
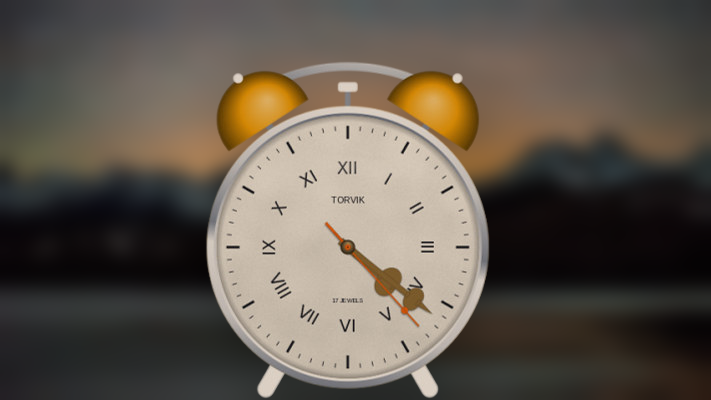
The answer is 4:21:23
